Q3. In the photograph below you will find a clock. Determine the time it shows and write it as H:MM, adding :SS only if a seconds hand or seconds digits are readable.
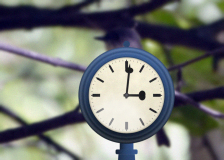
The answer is 3:01
